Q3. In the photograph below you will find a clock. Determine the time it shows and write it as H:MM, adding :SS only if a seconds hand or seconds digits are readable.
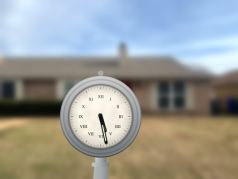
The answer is 5:28
